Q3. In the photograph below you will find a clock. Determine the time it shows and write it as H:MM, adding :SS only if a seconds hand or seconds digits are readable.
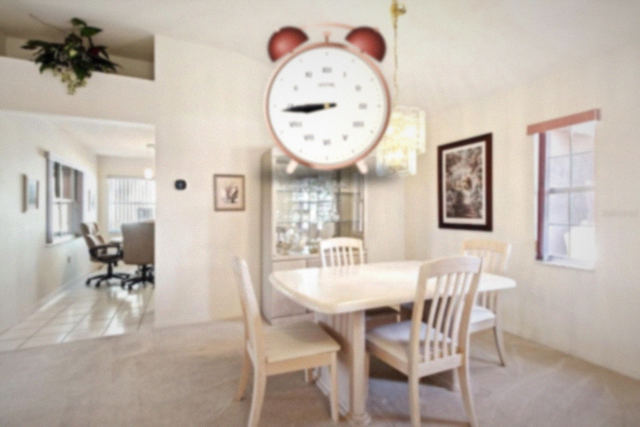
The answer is 8:44
